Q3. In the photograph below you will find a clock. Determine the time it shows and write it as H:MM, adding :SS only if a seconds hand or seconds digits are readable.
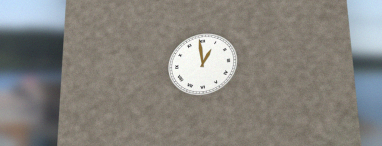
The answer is 12:59
